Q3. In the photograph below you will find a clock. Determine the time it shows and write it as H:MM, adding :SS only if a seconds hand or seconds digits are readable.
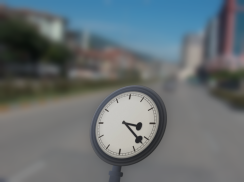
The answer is 3:22
